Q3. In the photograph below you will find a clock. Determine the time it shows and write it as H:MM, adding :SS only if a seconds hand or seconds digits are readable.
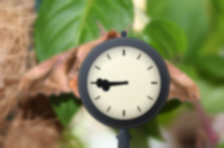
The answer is 8:45
